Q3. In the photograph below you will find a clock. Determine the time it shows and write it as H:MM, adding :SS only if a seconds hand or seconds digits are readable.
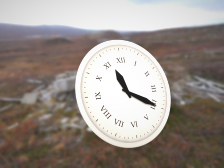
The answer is 11:20
